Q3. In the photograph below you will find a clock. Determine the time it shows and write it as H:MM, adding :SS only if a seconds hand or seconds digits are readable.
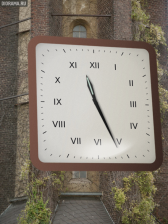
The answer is 11:26
